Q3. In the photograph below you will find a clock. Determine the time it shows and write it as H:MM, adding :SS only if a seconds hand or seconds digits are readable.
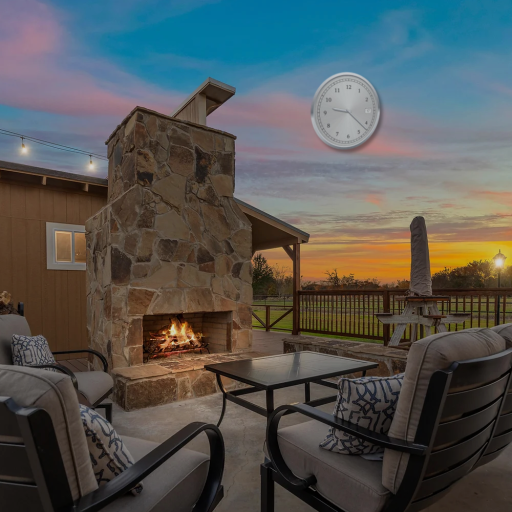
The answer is 9:22
